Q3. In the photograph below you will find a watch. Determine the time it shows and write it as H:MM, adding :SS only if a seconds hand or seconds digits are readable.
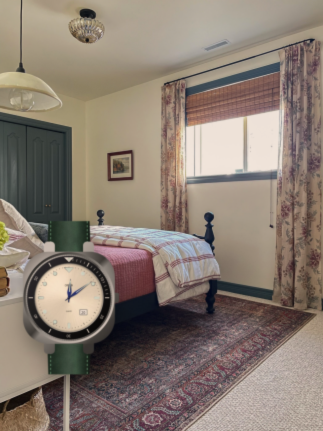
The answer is 12:09
